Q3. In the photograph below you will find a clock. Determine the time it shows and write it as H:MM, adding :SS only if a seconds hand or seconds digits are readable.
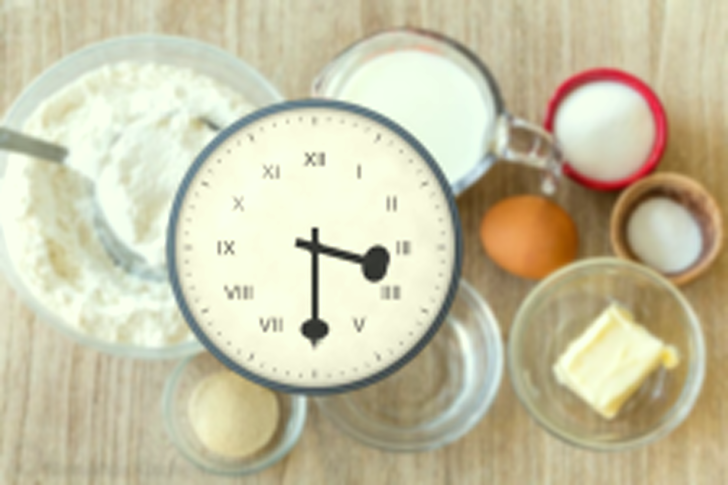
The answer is 3:30
